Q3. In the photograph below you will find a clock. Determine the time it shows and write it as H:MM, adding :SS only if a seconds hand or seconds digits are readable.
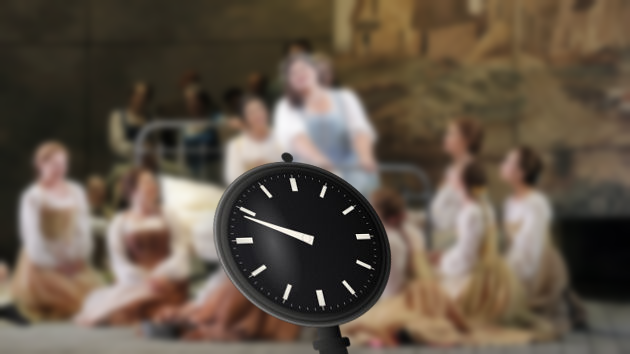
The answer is 9:49
